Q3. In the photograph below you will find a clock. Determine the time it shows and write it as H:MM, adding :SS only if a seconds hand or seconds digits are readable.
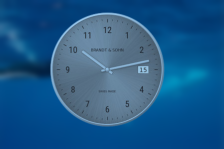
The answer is 10:13
